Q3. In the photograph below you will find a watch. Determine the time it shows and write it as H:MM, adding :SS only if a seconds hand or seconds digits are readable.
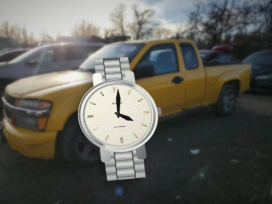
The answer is 4:01
